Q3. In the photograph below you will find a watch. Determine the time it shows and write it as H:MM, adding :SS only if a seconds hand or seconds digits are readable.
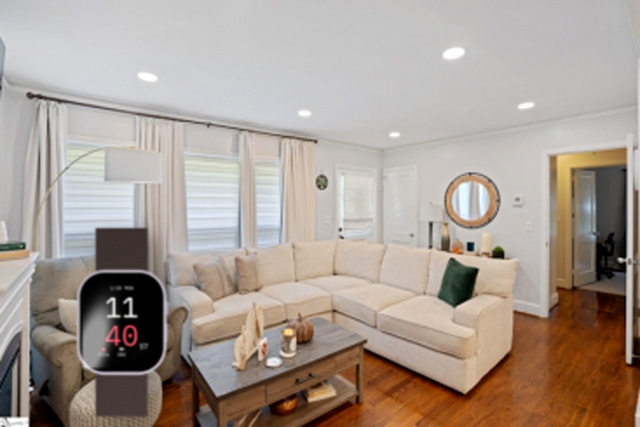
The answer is 11:40
